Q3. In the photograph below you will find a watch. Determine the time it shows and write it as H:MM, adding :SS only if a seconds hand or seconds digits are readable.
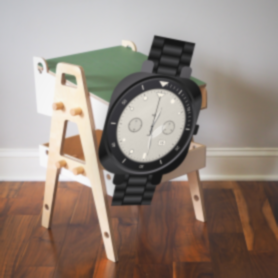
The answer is 12:29
